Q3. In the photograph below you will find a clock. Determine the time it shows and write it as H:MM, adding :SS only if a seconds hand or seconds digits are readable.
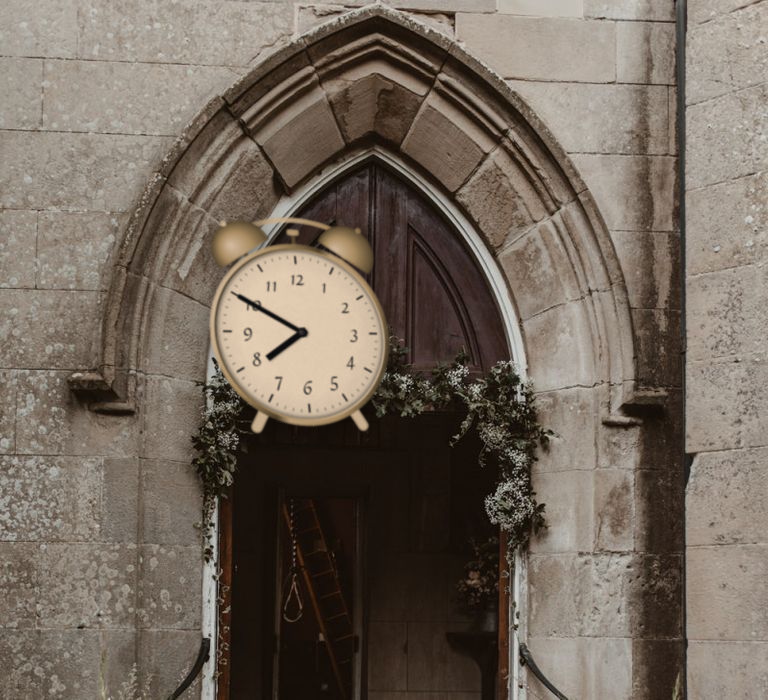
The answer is 7:50
